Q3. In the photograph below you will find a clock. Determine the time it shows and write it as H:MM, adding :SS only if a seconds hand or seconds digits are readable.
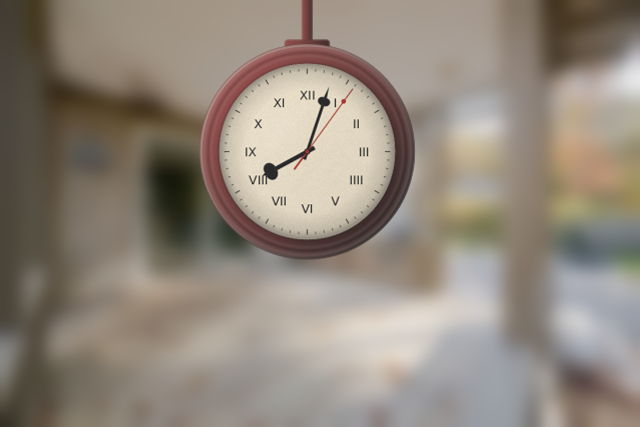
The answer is 8:03:06
